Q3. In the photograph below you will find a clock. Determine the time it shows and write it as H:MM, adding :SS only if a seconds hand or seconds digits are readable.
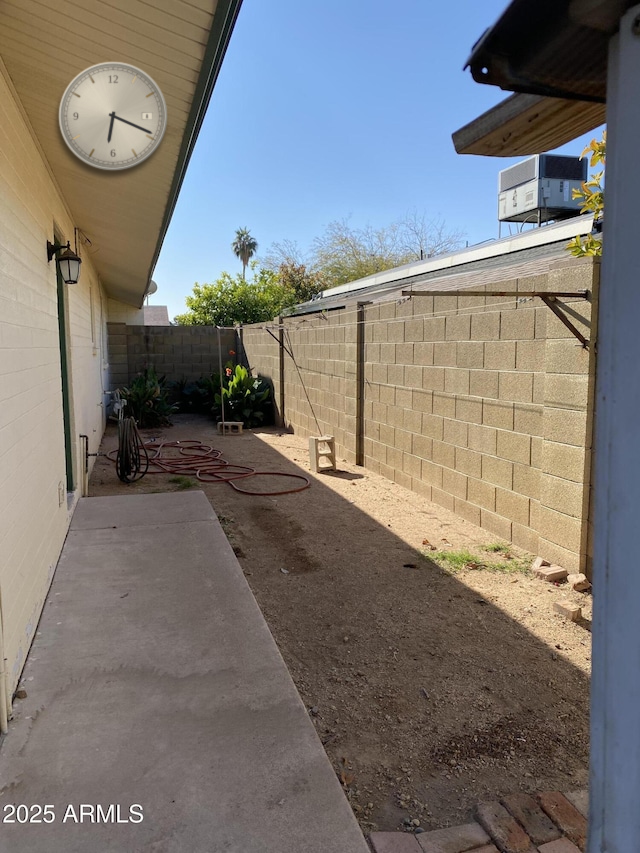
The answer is 6:19
